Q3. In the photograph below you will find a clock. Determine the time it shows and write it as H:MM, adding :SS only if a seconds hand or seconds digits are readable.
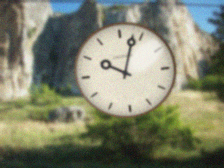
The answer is 10:03
